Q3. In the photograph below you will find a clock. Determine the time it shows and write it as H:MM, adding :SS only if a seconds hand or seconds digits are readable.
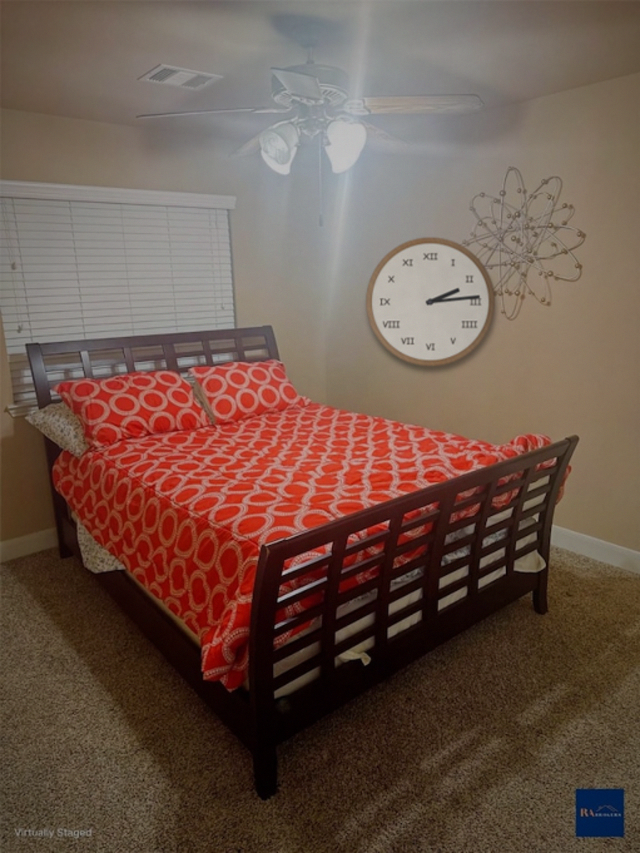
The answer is 2:14
